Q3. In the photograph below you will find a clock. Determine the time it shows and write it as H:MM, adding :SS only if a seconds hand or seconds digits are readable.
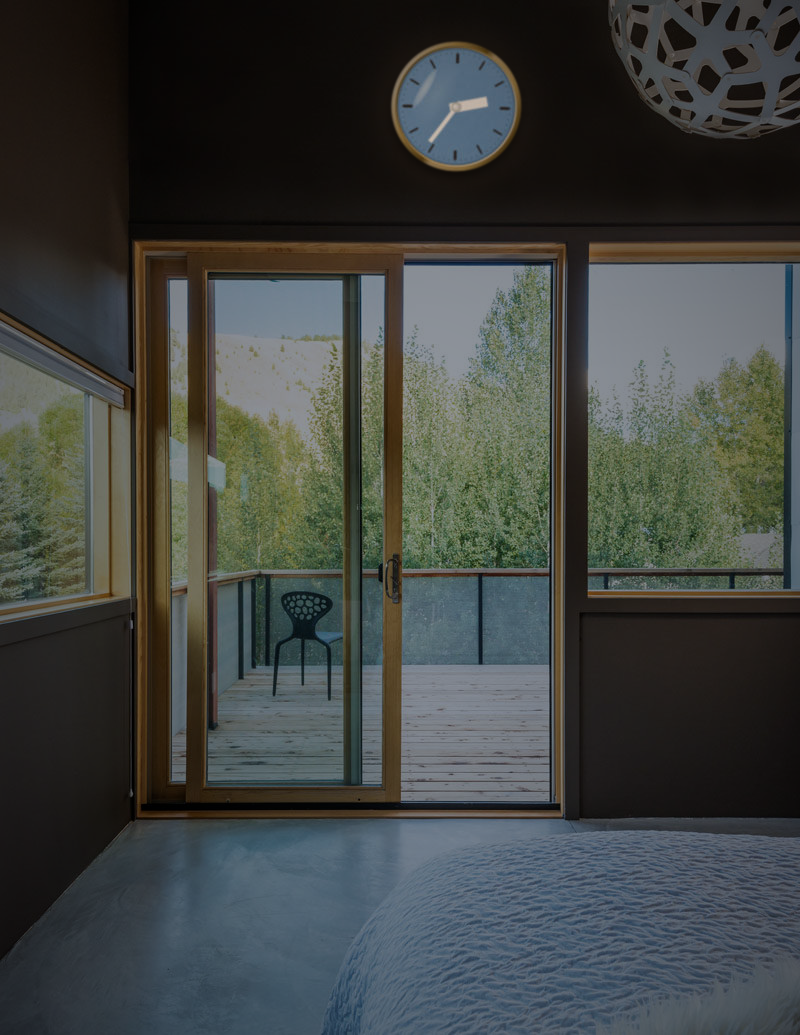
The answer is 2:36
